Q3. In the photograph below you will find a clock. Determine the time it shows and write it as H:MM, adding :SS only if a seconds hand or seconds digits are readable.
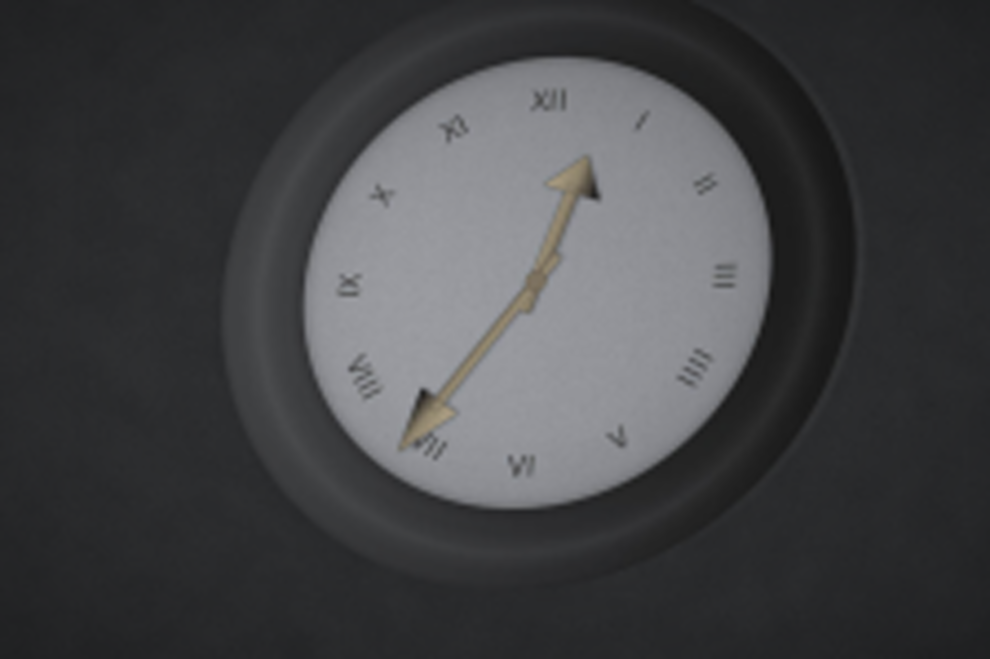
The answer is 12:36
